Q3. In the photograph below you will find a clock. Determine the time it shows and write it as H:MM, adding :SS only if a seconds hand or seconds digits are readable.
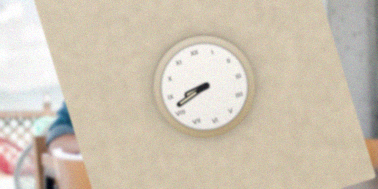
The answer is 8:42
